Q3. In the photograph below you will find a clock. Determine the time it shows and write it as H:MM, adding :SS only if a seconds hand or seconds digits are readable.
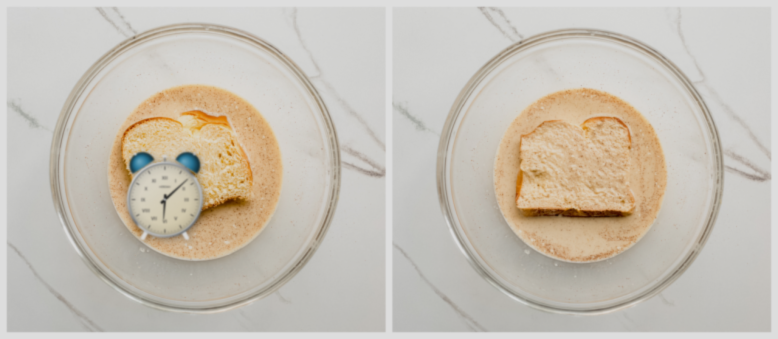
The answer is 6:08
